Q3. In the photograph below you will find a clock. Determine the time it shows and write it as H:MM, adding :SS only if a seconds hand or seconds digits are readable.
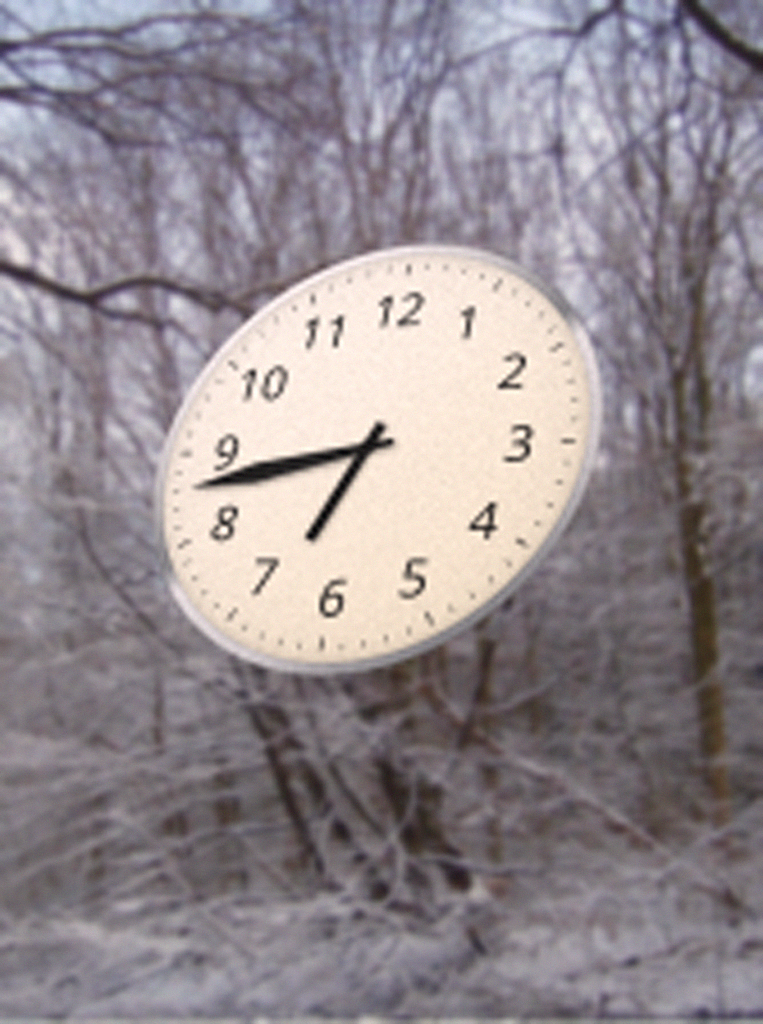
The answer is 6:43
